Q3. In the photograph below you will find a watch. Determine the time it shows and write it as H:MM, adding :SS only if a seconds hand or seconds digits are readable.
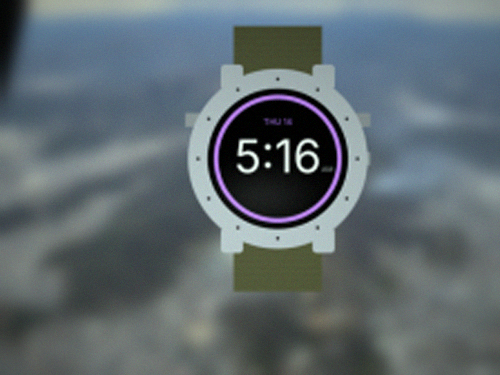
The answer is 5:16
